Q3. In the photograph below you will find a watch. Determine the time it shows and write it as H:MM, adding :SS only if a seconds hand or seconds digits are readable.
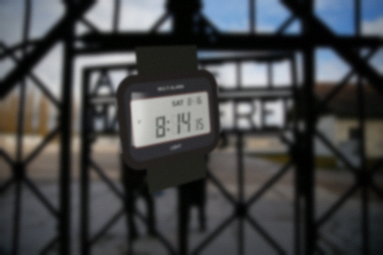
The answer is 8:14
